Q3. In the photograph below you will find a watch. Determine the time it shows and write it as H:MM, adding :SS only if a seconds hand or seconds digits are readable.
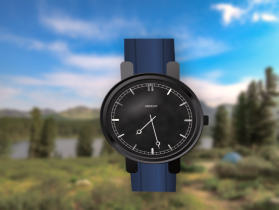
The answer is 7:28
